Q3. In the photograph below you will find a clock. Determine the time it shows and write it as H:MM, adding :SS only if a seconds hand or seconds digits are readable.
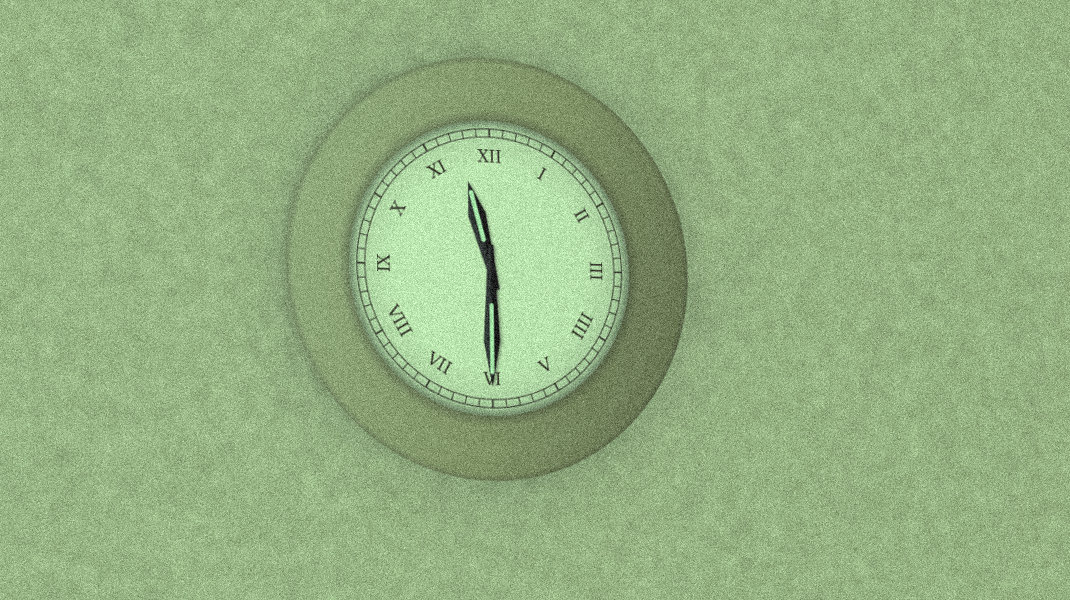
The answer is 11:30
